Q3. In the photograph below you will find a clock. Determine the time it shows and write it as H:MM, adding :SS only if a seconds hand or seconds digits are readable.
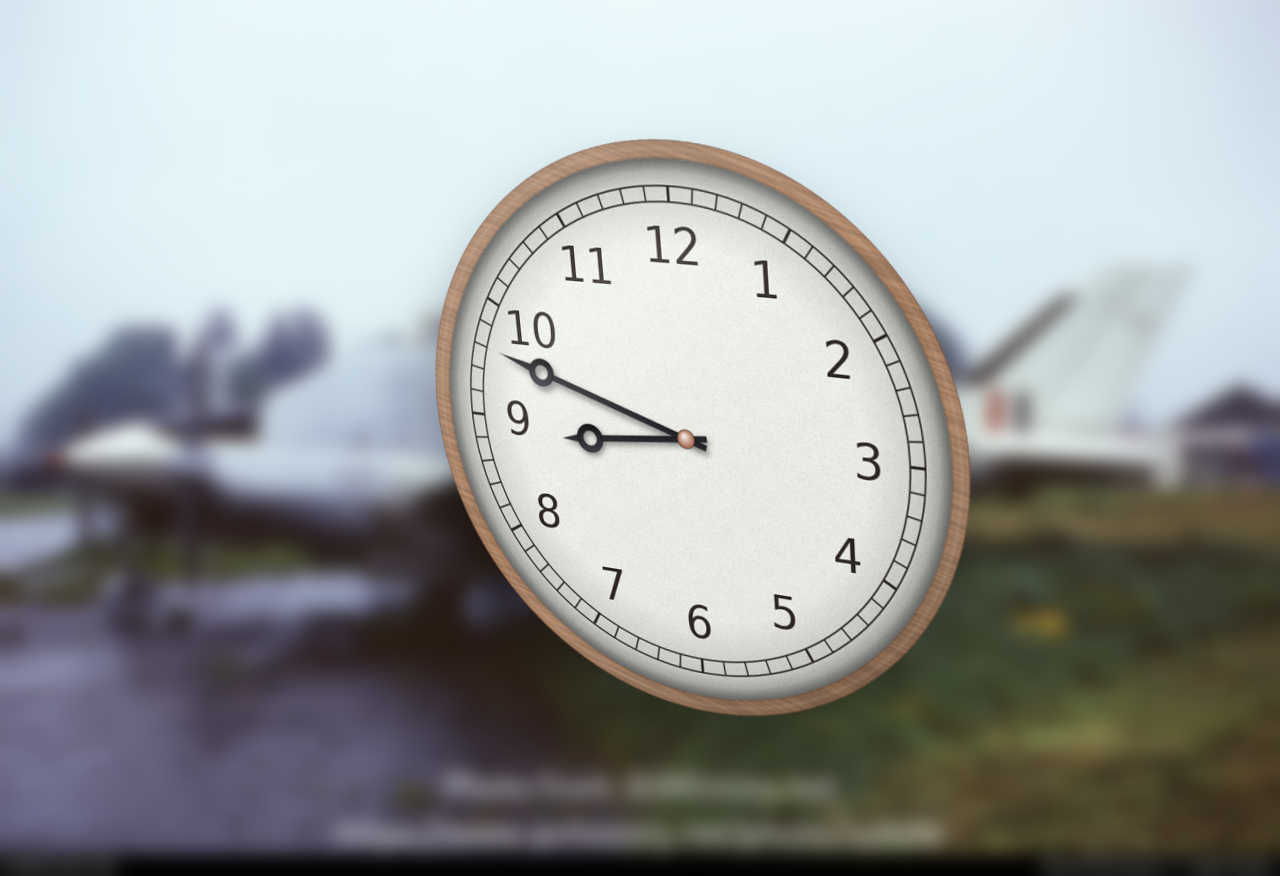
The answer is 8:48
